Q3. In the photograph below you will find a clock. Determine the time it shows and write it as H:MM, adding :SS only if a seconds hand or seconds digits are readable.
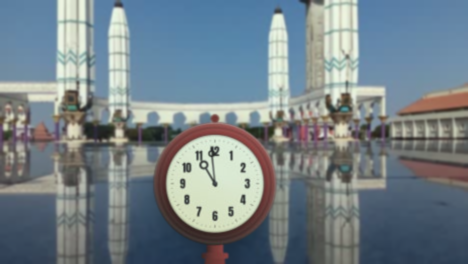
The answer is 10:59
